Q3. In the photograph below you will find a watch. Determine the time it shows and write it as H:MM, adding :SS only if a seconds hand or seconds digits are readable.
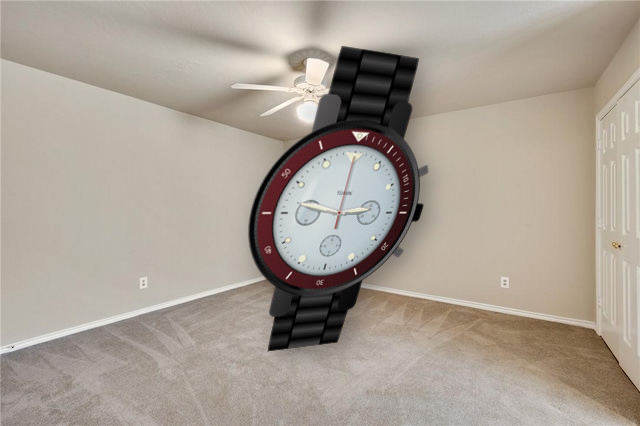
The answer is 2:47
